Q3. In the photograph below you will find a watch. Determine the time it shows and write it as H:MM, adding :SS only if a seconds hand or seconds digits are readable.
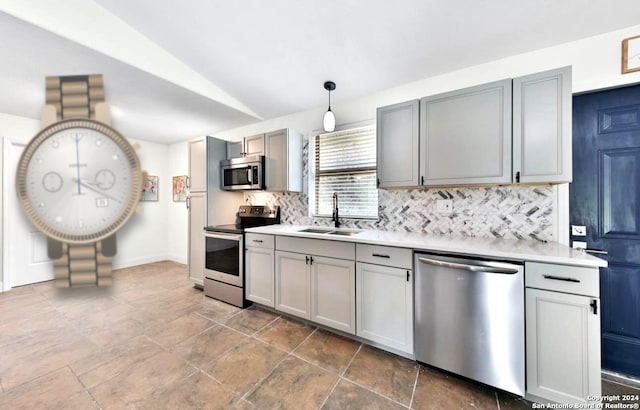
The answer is 3:20
